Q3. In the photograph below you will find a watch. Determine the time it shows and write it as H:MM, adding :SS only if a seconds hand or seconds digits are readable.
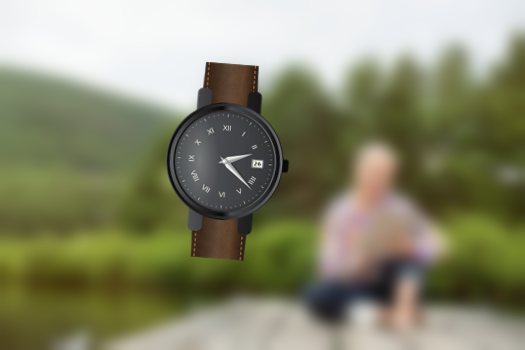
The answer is 2:22
